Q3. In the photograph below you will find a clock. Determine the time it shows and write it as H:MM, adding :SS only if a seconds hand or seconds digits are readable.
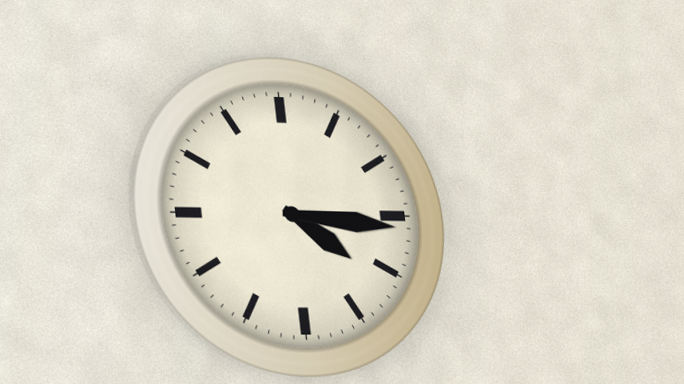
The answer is 4:16
